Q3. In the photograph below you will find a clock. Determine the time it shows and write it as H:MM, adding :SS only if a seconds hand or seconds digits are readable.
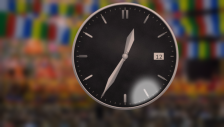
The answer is 12:35
